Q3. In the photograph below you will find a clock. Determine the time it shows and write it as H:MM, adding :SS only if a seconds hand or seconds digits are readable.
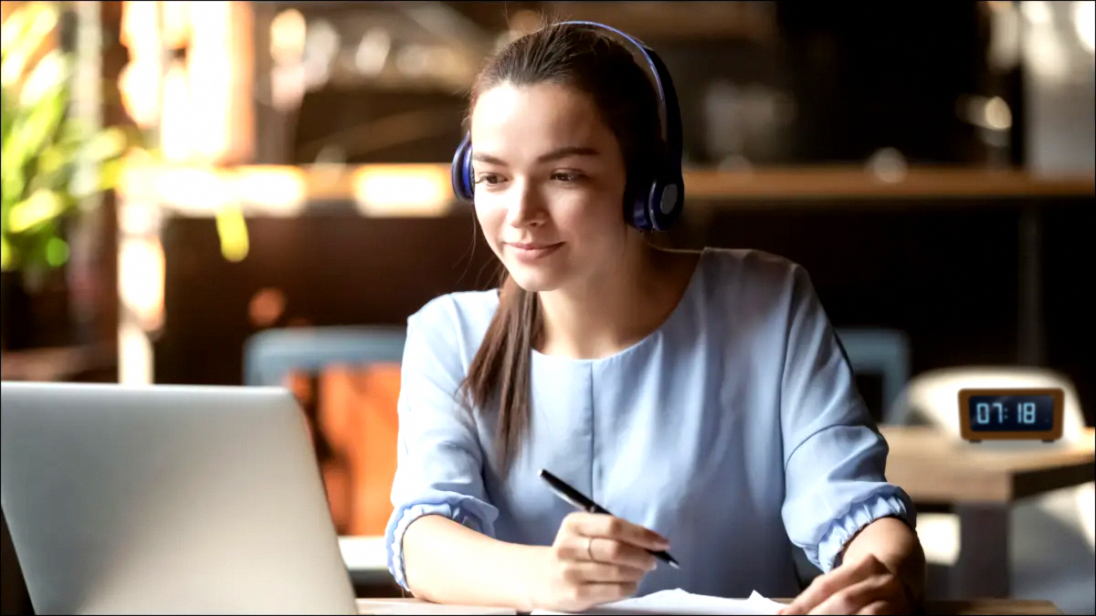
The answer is 7:18
